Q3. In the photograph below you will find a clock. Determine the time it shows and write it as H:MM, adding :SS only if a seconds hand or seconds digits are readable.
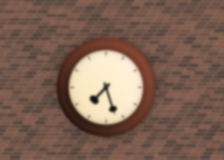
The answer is 7:27
